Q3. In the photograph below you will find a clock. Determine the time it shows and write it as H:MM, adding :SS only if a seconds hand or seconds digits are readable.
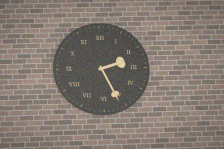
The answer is 2:26
